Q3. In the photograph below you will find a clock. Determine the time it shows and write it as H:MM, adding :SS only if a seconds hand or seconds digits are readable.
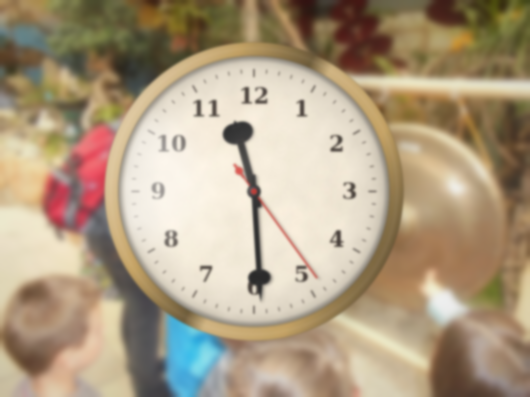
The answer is 11:29:24
